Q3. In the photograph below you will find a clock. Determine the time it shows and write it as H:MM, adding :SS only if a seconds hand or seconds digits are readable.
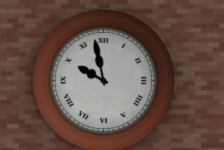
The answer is 9:58
